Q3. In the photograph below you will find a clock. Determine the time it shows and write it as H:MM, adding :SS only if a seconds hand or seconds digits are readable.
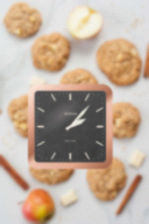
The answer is 2:07
